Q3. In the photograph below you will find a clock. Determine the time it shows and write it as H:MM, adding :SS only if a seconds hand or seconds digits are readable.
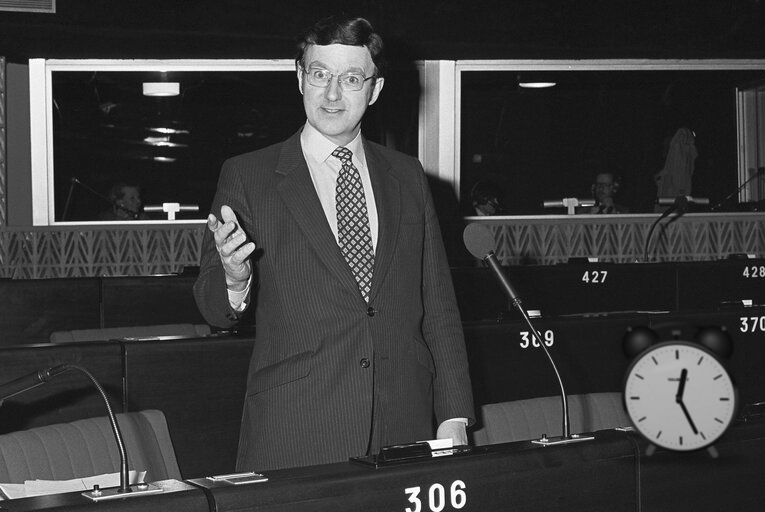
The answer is 12:26
